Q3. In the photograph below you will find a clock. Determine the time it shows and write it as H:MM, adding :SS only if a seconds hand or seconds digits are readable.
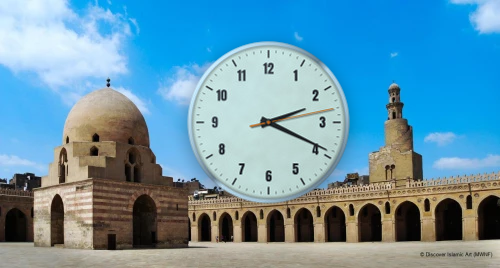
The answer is 2:19:13
